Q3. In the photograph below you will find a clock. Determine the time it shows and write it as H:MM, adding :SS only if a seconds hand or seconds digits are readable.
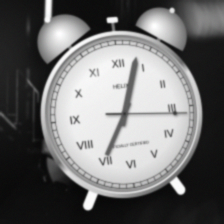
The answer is 7:03:16
